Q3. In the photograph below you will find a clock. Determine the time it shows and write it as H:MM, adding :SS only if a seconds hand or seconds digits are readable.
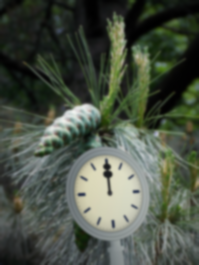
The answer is 12:00
